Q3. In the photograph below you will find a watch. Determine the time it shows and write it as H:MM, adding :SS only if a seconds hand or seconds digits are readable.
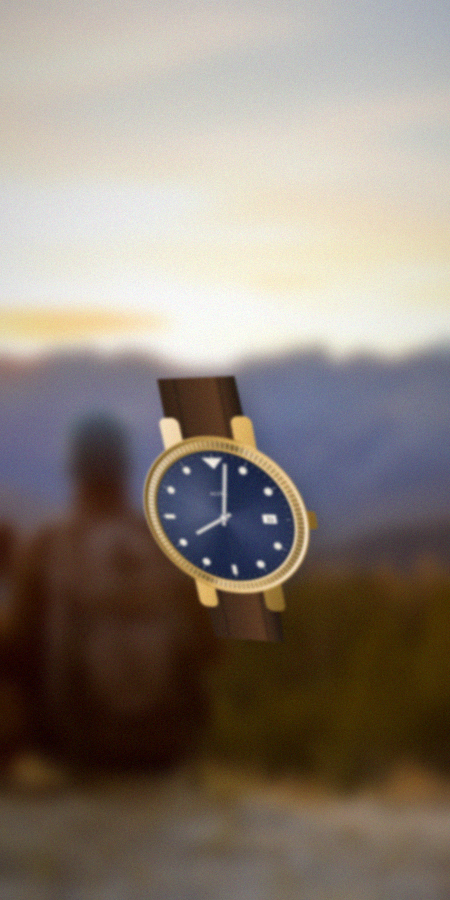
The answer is 8:02
